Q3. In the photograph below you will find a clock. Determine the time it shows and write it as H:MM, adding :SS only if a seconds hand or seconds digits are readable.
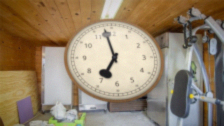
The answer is 6:58
